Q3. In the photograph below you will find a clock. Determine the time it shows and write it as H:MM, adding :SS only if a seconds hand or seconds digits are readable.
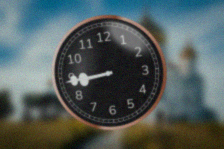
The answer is 8:44
